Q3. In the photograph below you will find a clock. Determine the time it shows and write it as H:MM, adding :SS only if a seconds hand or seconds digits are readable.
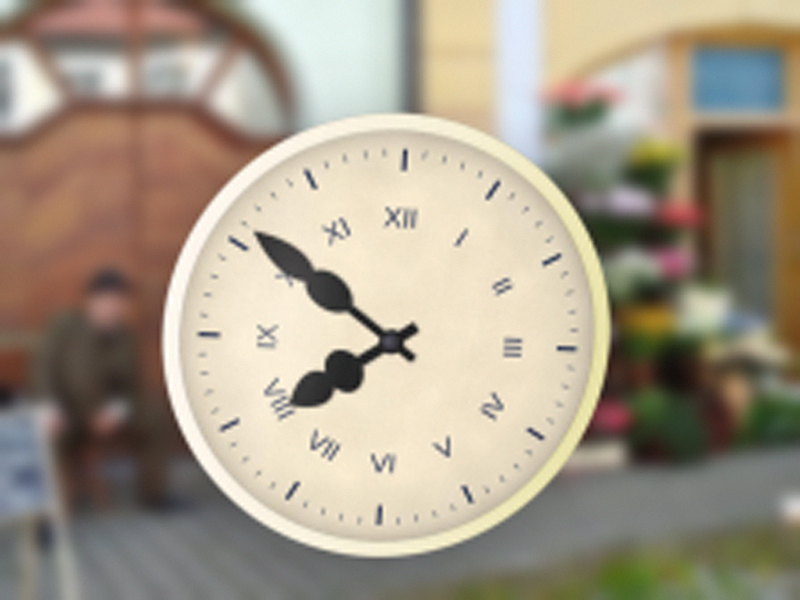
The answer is 7:51
